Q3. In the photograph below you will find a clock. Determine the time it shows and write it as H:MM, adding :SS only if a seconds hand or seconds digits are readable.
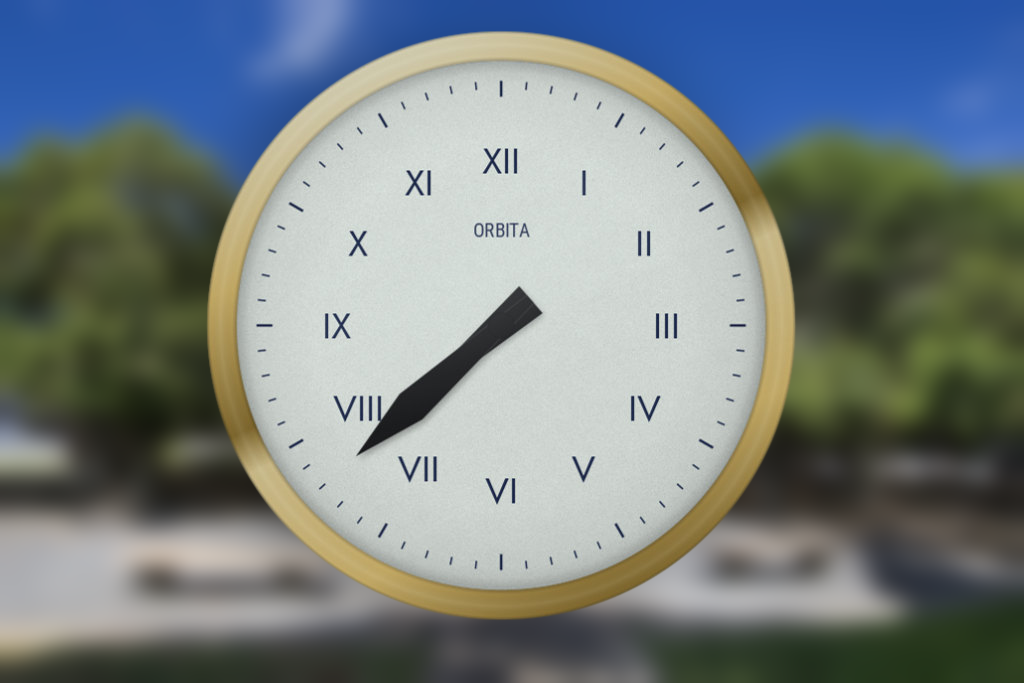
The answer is 7:38
